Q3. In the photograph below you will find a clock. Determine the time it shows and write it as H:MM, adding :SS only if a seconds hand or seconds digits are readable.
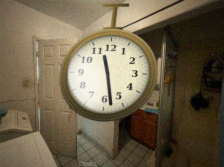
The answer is 11:28
